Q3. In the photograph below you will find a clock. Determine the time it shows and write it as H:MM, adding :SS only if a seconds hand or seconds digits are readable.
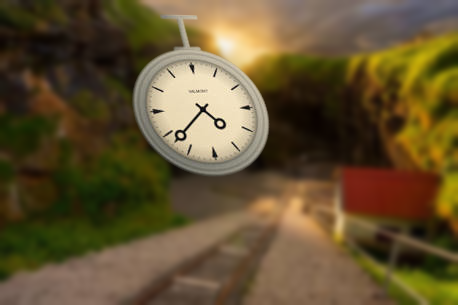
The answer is 4:38
